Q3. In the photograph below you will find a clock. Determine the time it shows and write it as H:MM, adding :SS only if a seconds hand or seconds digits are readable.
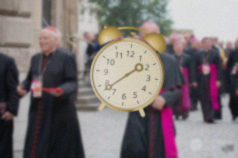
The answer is 1:38
